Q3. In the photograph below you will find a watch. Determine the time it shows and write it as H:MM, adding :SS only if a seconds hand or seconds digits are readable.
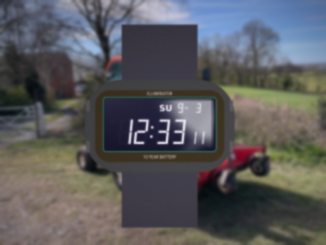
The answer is 12:33:11
